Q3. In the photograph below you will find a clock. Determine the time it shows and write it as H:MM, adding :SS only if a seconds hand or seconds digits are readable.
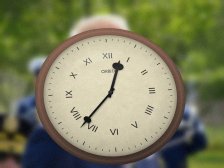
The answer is 12:37
